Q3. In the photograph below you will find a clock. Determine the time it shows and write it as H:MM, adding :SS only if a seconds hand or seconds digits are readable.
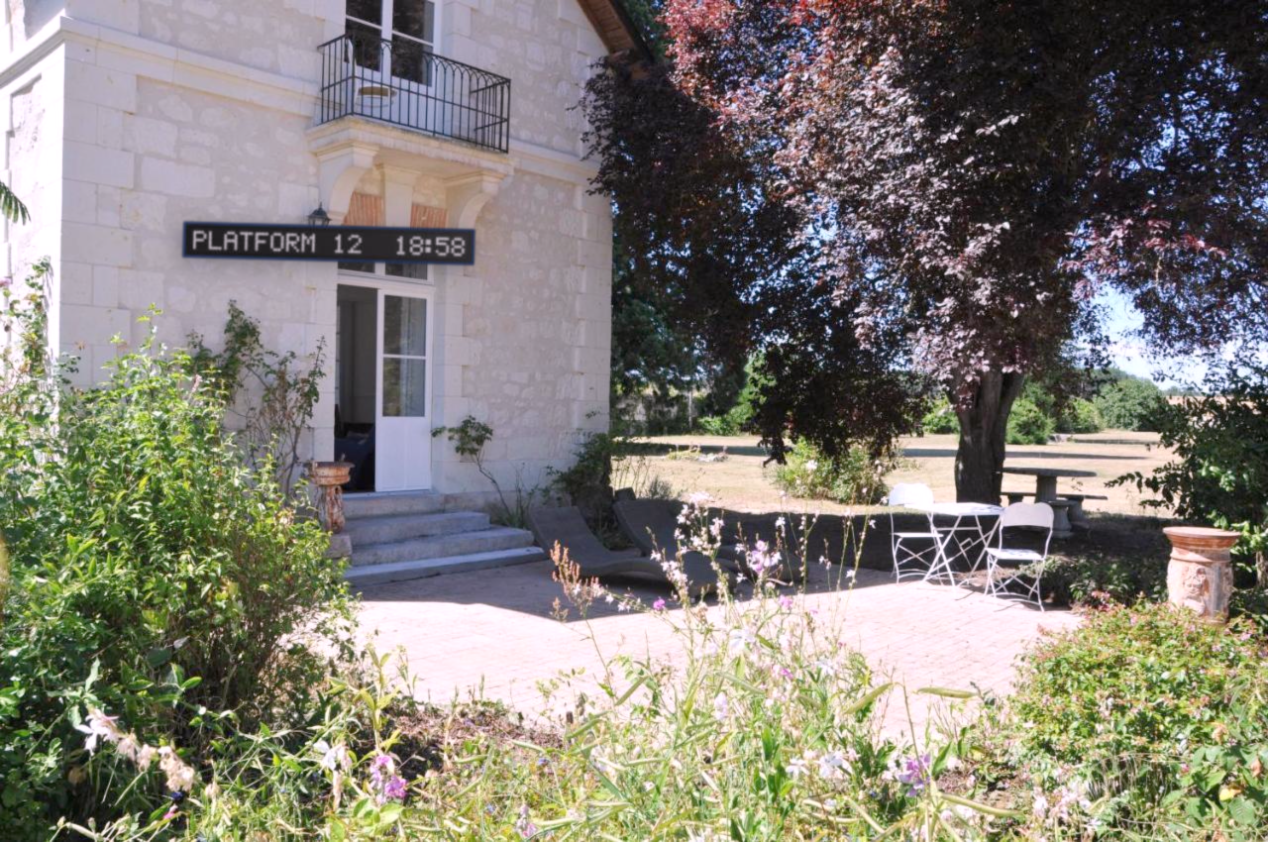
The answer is 18:58
